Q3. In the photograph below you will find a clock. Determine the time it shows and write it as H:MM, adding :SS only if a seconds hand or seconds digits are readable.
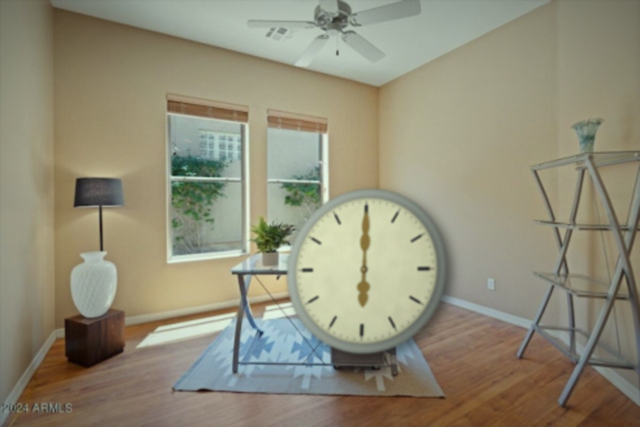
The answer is 6:00
